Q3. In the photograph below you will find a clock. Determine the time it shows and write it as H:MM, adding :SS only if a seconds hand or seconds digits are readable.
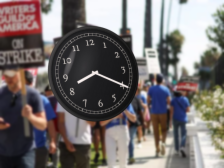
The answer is 8:20
